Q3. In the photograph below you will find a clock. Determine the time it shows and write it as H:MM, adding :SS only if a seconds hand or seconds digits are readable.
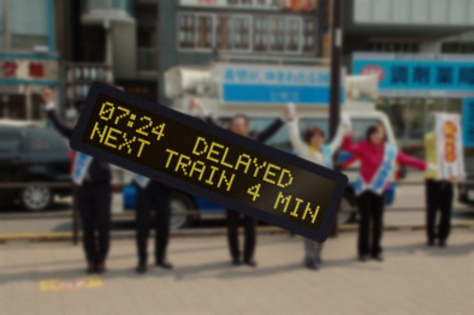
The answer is 7:24
